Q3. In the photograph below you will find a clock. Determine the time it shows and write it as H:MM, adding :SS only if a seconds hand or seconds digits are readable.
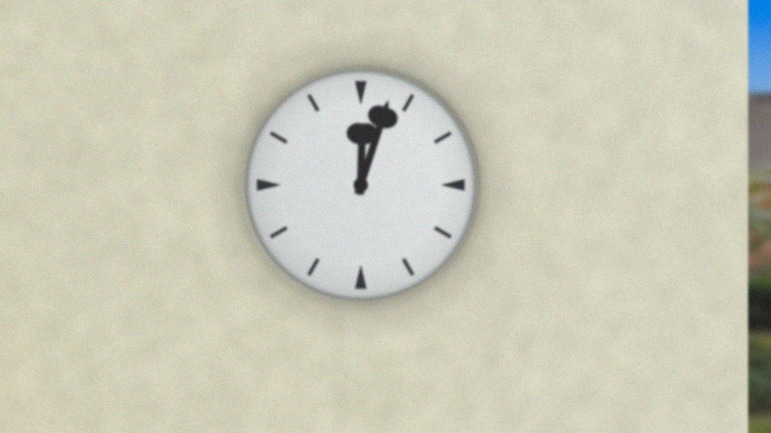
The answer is 12:03
